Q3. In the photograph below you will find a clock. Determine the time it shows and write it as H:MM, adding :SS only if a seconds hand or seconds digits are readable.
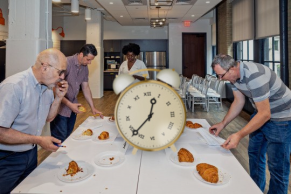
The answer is 12:38
